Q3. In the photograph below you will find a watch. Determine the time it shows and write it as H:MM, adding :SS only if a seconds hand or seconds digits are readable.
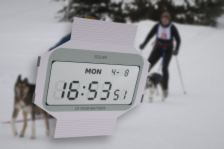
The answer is 16:53:51
